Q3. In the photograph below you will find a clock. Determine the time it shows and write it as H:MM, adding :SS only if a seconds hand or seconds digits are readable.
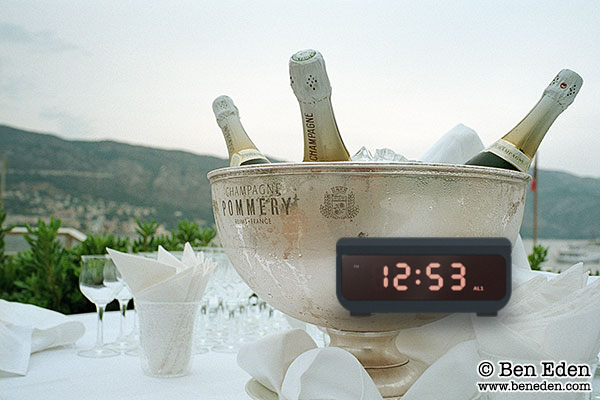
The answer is 12:53
